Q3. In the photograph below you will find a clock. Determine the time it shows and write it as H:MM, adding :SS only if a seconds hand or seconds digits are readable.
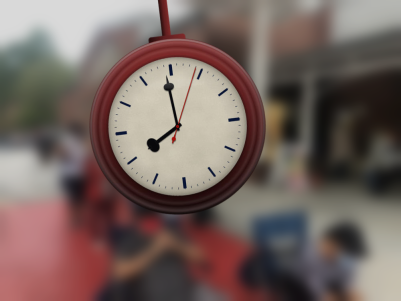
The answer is 7:59:04
